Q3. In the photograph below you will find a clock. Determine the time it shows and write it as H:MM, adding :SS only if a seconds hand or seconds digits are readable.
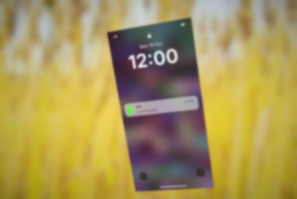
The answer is 12:00
